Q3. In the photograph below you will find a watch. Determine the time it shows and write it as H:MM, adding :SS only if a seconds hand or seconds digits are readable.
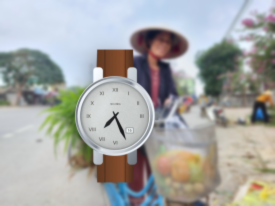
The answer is 7:26
